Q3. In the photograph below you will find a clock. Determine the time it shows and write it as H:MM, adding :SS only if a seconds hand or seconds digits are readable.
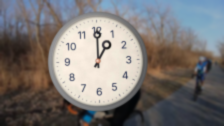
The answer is 1:00
